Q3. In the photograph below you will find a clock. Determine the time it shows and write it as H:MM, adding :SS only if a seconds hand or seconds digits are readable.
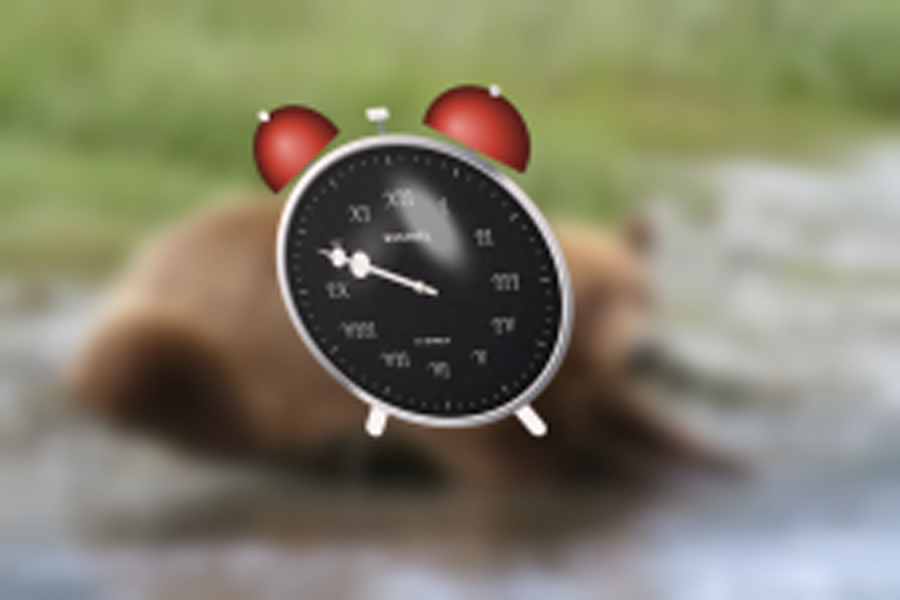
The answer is 9:49
